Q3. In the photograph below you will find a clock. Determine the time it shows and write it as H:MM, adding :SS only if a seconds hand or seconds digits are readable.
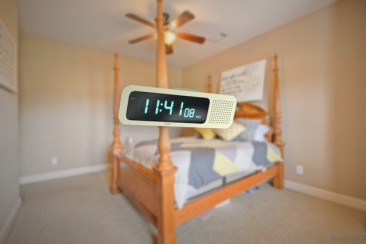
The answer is 11:41:08
